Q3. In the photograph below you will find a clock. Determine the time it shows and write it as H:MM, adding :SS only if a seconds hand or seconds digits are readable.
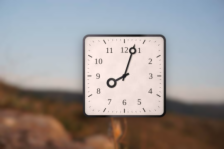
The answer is 8:03
